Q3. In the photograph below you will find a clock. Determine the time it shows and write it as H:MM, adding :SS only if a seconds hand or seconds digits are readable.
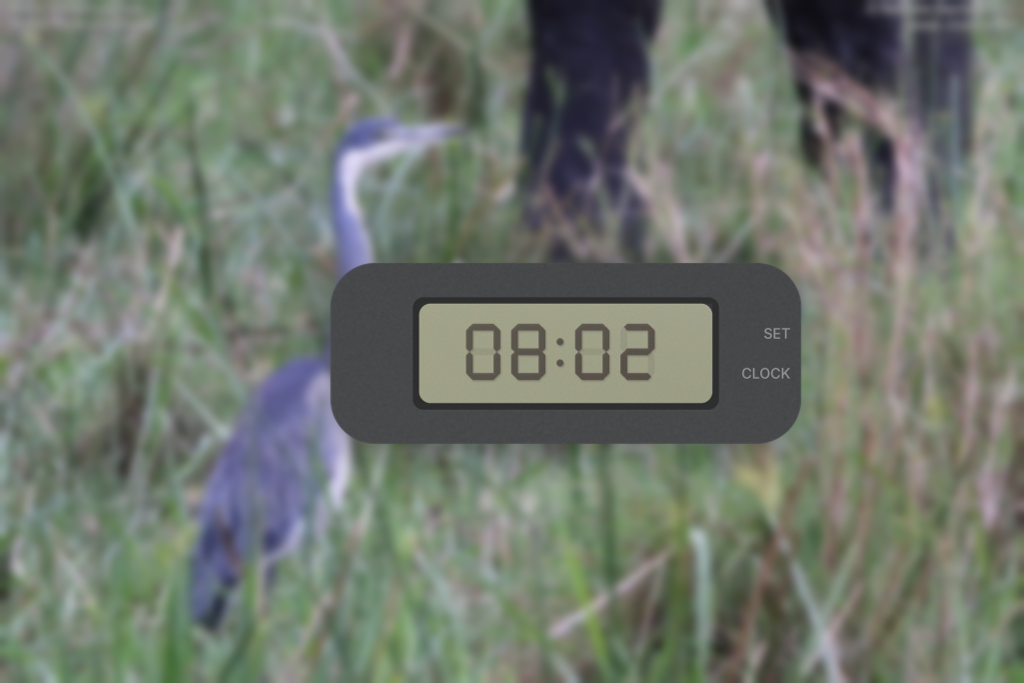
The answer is 8:02
